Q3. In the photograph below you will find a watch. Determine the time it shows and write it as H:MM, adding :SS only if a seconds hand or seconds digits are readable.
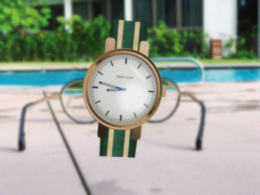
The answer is 8:47
